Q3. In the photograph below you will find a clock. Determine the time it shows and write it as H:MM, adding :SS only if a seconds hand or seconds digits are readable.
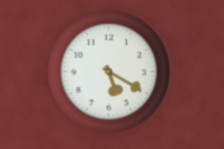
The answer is 5:20
